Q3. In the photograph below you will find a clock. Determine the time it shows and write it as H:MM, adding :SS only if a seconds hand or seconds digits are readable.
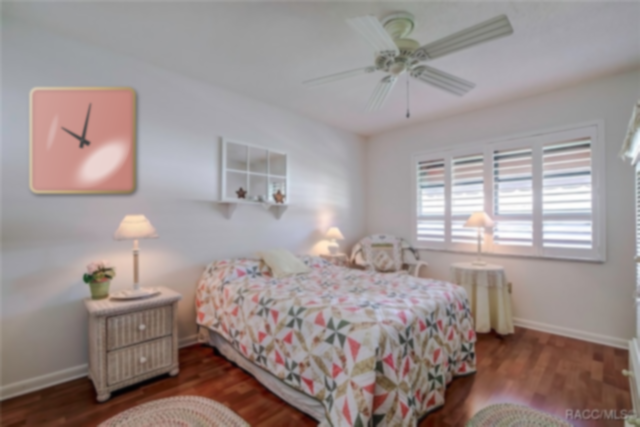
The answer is 10:02
